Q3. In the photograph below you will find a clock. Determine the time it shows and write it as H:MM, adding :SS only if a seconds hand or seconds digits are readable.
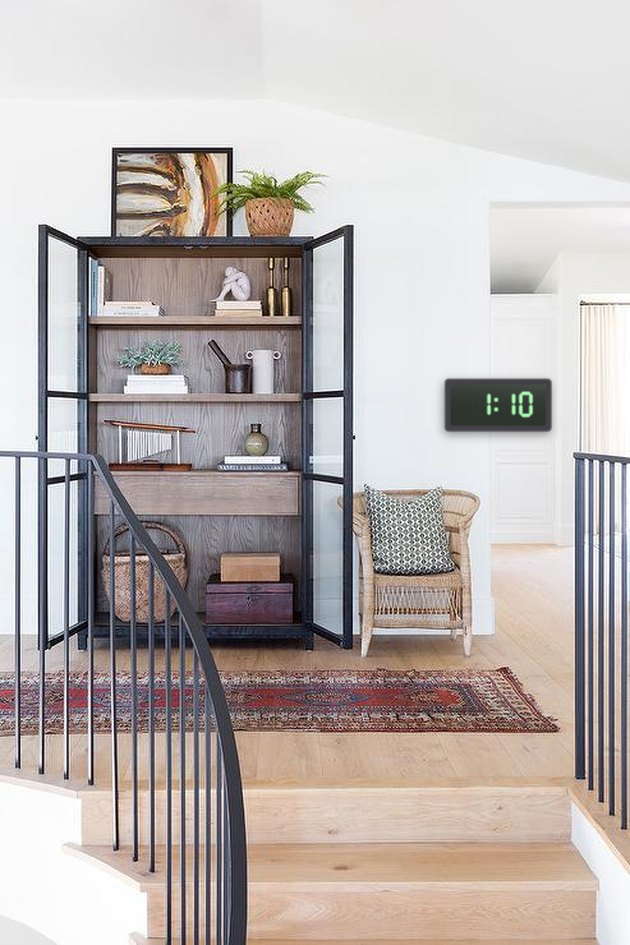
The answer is 1:10
